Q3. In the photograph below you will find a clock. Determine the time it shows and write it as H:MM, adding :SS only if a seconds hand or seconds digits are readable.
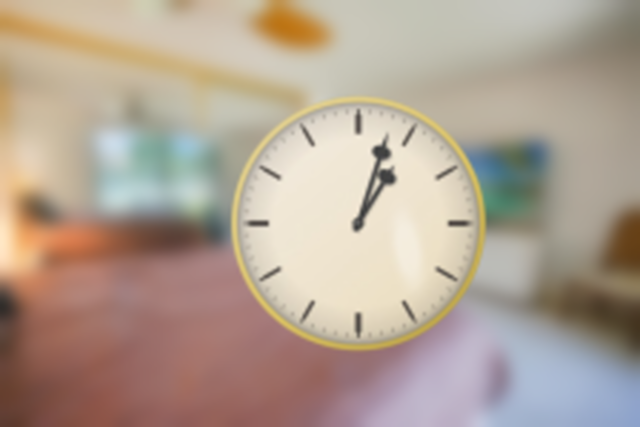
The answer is 1:03
